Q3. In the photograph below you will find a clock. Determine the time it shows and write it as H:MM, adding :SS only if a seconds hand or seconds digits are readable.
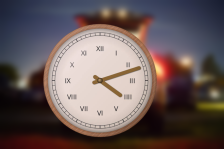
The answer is 4:12
